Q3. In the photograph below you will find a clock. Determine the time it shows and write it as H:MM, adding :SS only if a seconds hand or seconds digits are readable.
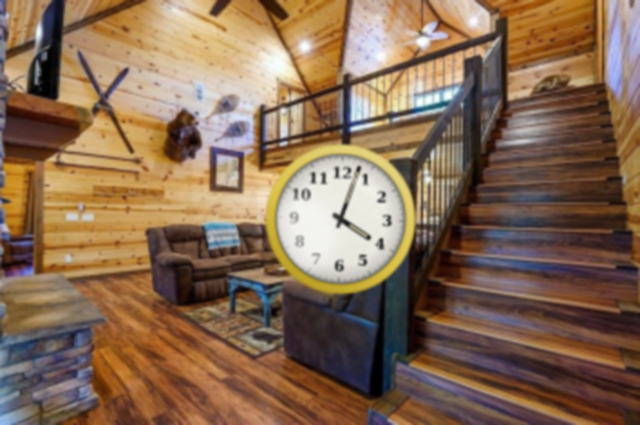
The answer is 4:03
